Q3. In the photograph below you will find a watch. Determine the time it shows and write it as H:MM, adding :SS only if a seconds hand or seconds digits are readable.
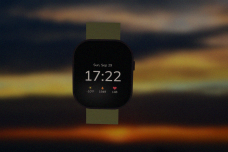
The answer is 17:22
